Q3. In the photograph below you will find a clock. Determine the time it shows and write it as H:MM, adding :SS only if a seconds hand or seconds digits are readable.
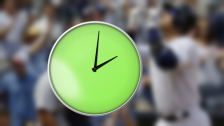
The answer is 2:01
